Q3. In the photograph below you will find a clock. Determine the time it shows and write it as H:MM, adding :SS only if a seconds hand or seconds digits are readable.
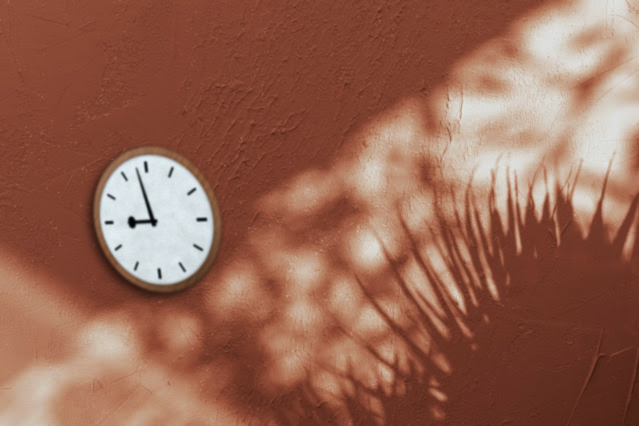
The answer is 8:58
